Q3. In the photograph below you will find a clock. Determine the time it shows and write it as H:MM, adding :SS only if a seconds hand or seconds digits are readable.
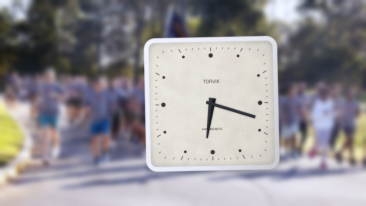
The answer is 6:18
